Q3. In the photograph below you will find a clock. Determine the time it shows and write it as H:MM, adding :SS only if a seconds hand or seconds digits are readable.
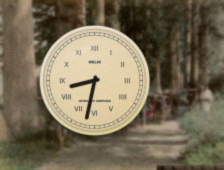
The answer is 8:32
